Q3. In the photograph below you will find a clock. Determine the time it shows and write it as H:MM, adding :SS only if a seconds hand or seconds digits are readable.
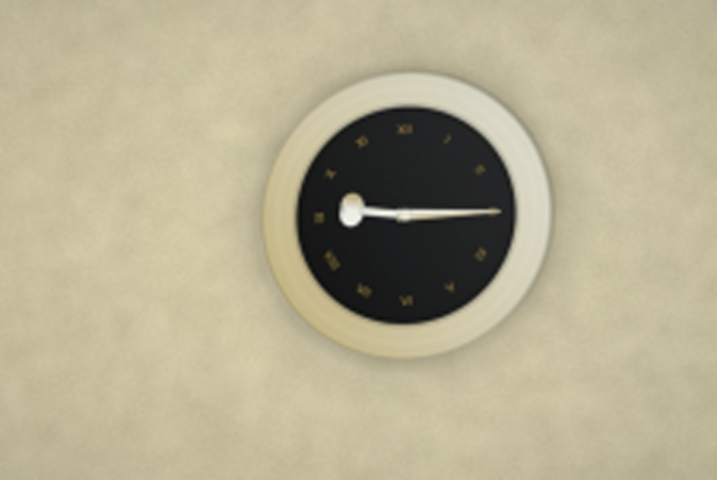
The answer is 9:15
